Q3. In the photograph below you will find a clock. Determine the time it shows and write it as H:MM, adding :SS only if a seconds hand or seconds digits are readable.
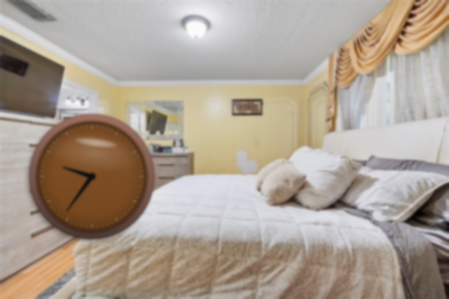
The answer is 9:36
